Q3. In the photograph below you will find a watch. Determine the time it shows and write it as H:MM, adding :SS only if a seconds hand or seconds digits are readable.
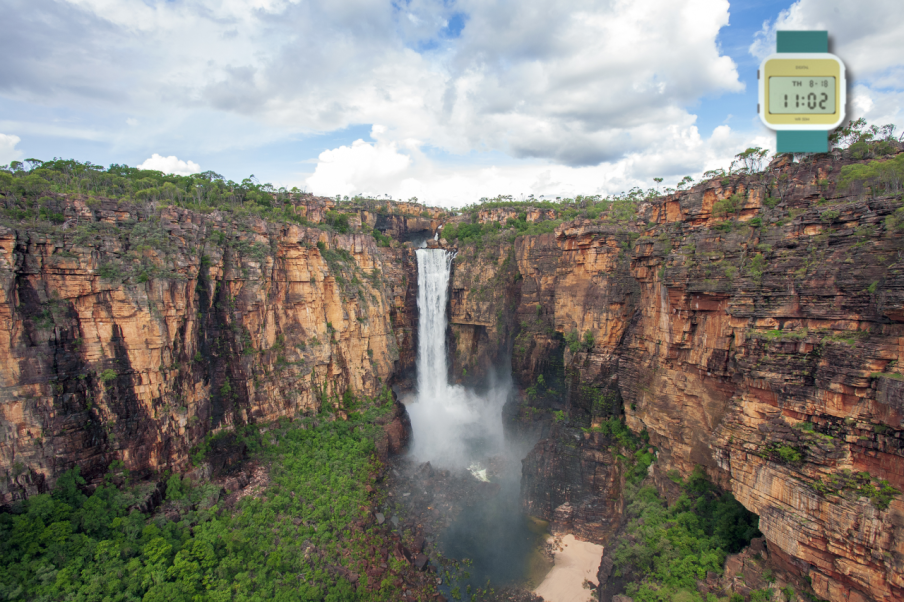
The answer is 11:02
